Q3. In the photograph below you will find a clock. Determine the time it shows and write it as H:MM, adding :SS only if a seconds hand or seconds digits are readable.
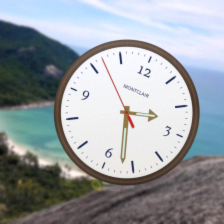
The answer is 2:26:52
